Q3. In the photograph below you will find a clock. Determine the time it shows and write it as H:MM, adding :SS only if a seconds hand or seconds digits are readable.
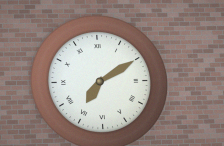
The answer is 7:10
